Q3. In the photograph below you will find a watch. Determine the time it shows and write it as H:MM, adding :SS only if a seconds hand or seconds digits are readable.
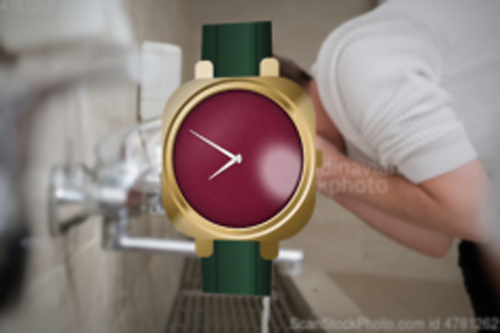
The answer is 7:50
